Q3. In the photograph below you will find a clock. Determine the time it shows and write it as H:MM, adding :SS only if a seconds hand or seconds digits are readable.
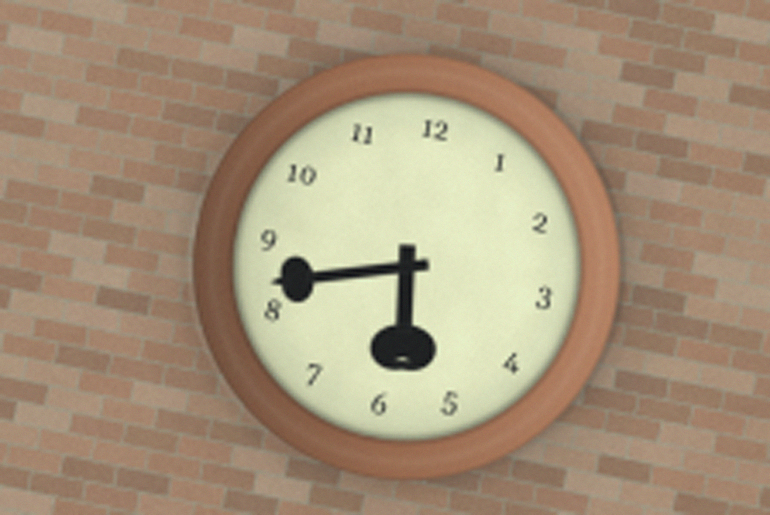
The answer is 5:42
